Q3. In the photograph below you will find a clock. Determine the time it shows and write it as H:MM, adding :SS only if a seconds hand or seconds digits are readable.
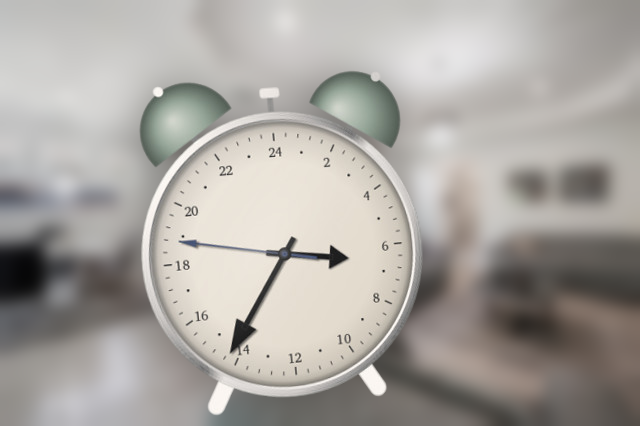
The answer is 6:35:47
